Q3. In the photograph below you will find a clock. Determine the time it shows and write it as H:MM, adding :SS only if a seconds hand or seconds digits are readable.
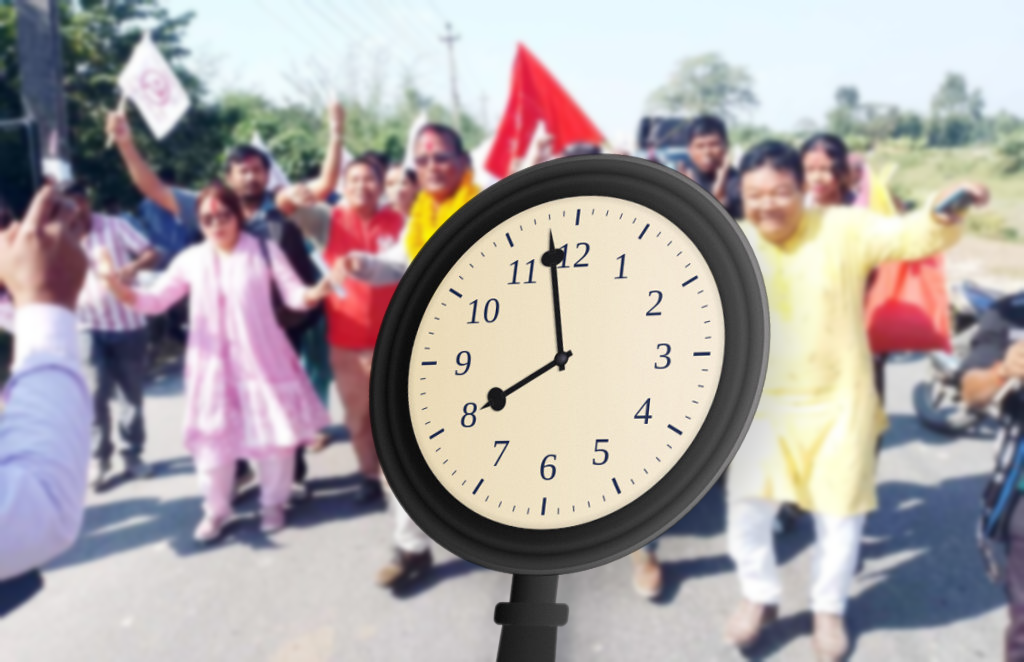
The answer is 7:58
